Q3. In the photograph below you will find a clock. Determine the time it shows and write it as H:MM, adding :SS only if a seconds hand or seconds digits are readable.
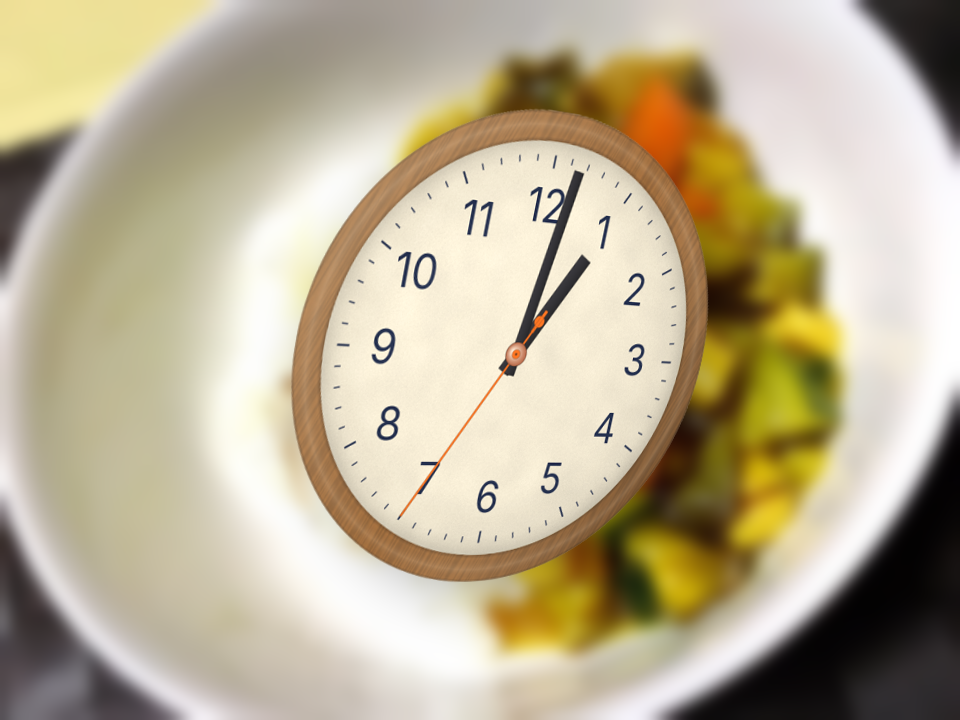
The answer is 1:01:35
